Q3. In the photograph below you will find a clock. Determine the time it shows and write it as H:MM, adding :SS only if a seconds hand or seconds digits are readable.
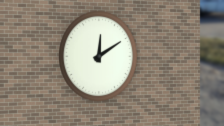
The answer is 12:10
